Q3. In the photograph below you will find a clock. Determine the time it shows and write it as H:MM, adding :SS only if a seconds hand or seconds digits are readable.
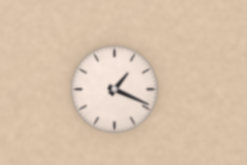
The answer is 1:19
